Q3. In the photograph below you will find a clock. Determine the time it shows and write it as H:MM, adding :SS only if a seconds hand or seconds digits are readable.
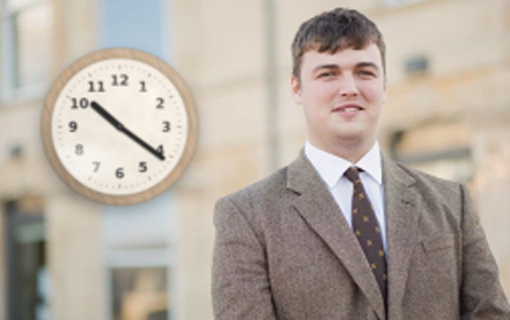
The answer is 10:21
